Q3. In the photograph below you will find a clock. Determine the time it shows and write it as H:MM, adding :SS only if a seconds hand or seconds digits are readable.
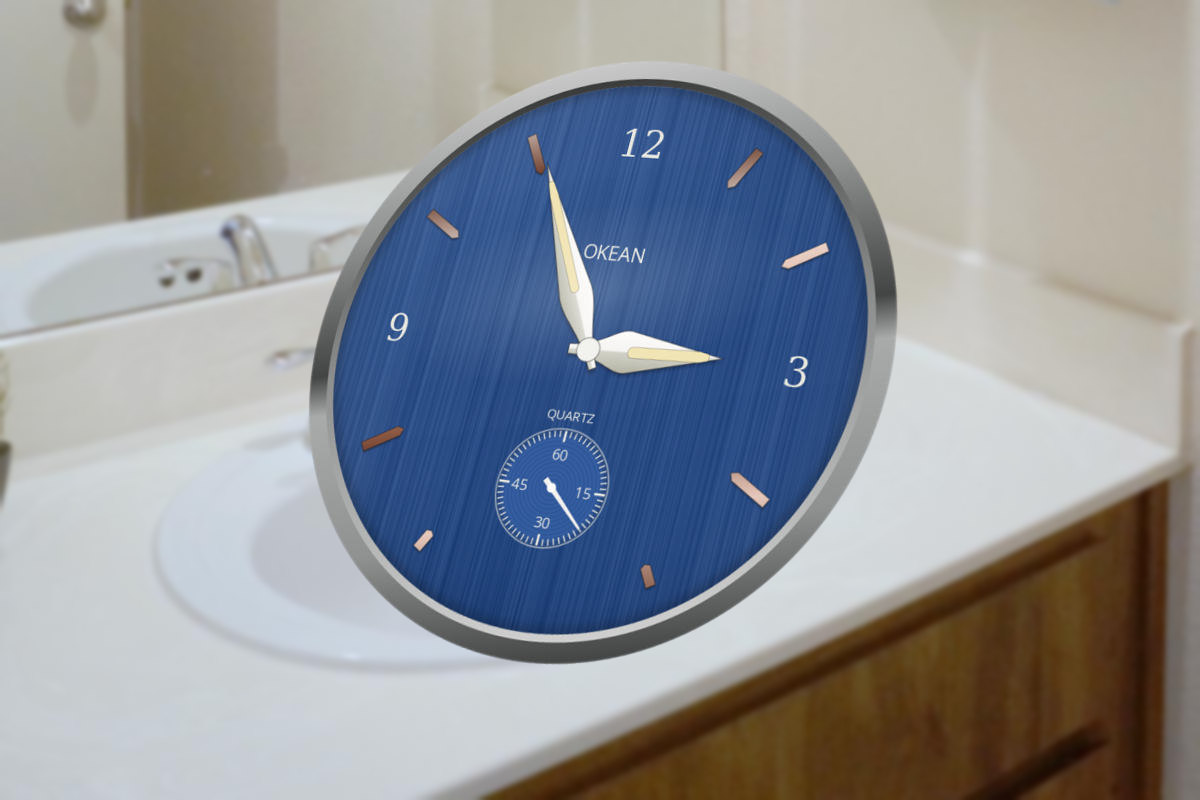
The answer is 2:55:22
